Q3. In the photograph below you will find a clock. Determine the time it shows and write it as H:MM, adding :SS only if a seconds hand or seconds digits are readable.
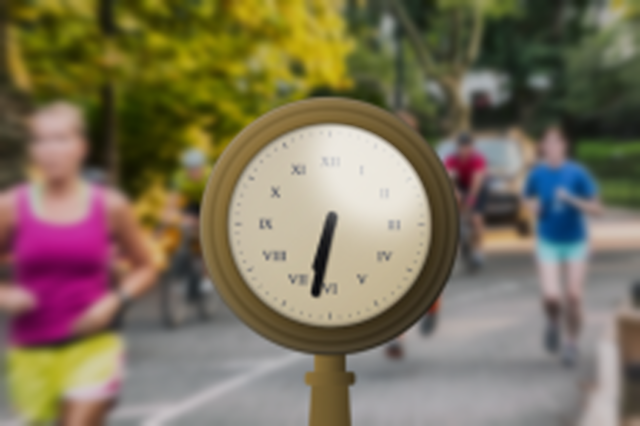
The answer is 6:32
